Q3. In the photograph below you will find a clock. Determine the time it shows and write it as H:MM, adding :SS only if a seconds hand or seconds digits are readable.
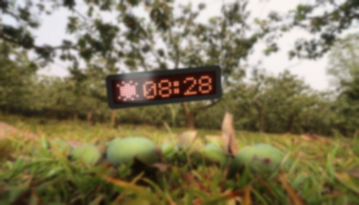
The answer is 8:28
